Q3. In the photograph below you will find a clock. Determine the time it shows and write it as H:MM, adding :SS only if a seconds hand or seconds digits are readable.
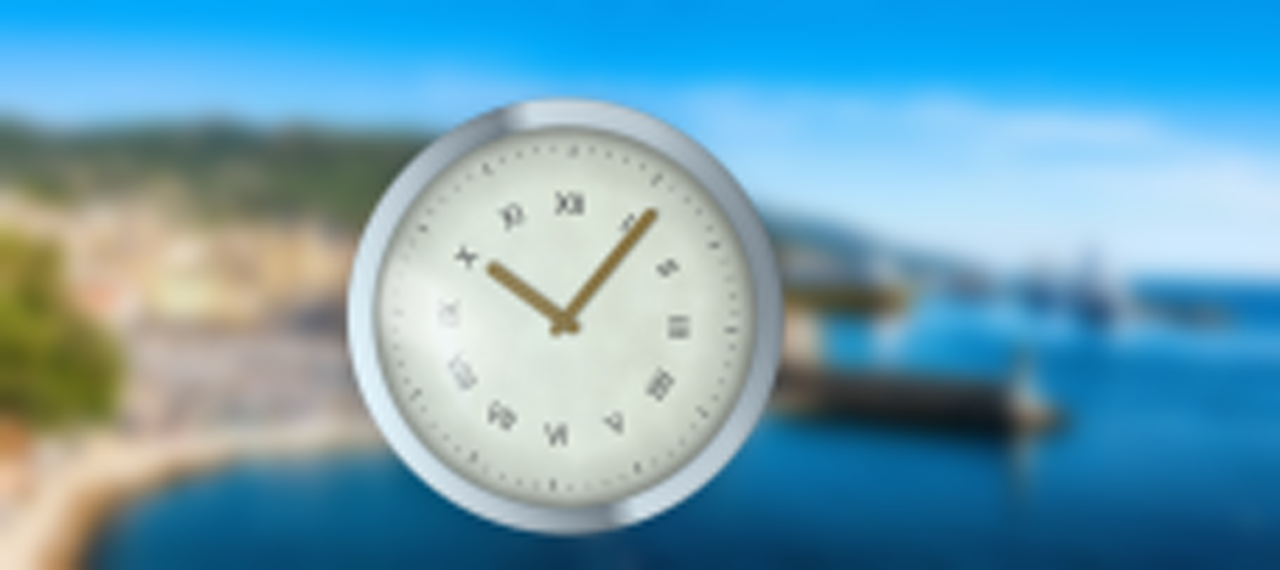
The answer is 10:06
